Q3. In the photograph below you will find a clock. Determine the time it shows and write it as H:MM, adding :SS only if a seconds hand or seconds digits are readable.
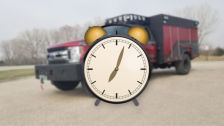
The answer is 7:03
